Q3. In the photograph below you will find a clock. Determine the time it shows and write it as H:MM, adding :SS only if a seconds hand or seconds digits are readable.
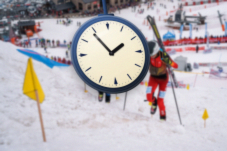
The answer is 1:54
